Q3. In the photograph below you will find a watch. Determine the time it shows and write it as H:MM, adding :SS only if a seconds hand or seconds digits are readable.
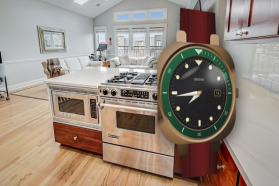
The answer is 7:44
